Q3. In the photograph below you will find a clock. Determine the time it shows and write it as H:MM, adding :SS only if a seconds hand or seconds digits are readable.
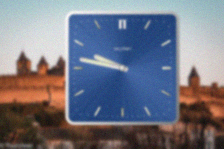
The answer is 9:47
